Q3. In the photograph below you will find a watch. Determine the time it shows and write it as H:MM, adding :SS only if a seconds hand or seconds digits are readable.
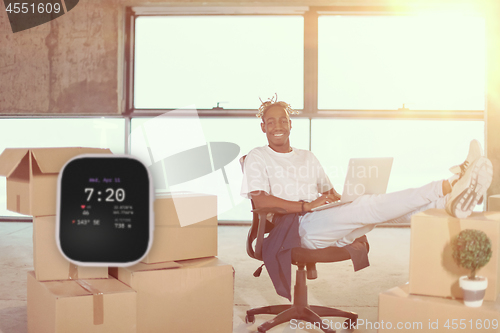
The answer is 7:20
